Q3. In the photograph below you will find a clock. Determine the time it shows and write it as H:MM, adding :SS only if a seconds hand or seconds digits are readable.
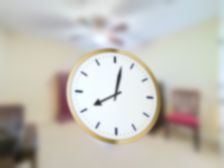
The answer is 8:02
